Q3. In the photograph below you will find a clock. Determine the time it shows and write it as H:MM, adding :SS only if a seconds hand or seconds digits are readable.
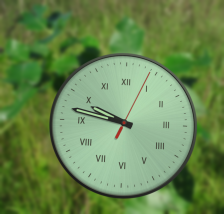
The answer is 9:47:04
